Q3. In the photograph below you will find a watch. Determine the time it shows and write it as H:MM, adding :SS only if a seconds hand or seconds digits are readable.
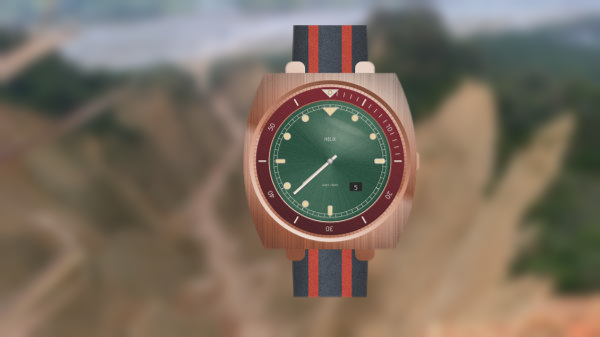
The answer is 7:38
